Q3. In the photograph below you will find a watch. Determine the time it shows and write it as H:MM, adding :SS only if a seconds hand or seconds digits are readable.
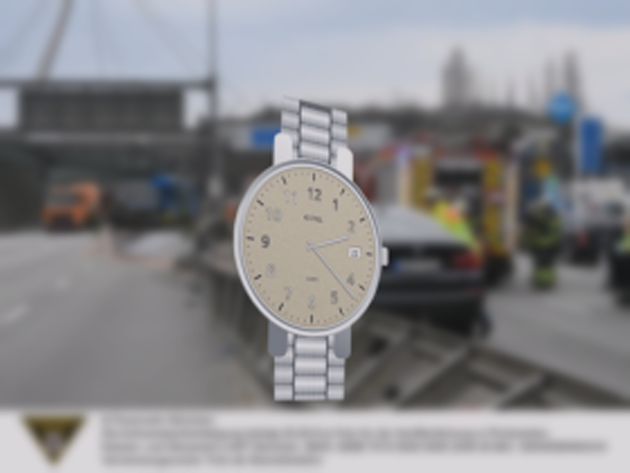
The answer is 2:22
